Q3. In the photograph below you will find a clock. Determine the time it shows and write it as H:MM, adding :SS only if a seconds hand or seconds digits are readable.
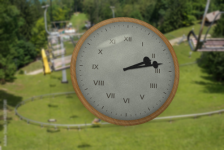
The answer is 2:13
